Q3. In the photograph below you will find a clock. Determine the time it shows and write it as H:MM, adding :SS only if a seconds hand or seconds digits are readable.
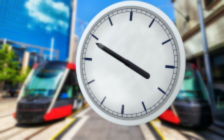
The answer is 3:49
